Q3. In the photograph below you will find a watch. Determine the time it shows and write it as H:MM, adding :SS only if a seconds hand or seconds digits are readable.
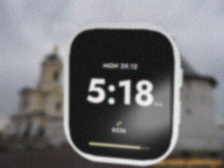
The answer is 5:18
